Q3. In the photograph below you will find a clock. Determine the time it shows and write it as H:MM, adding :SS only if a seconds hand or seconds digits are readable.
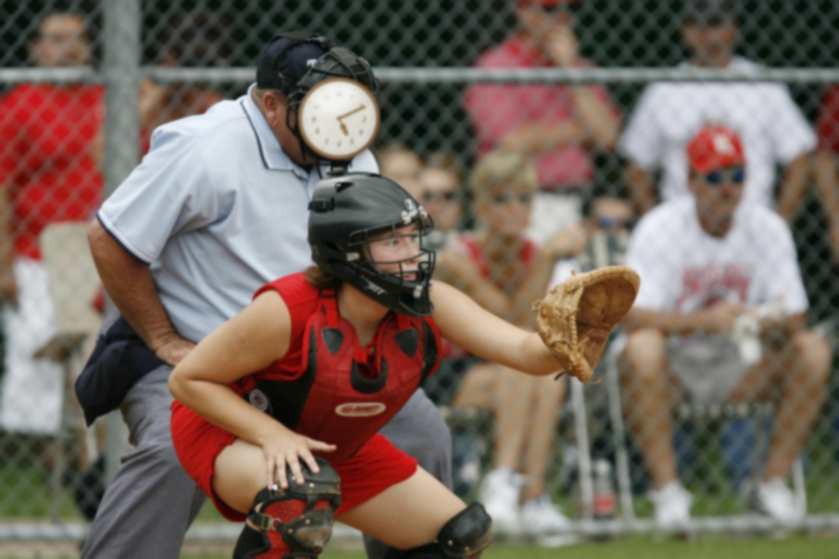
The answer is 5:11
